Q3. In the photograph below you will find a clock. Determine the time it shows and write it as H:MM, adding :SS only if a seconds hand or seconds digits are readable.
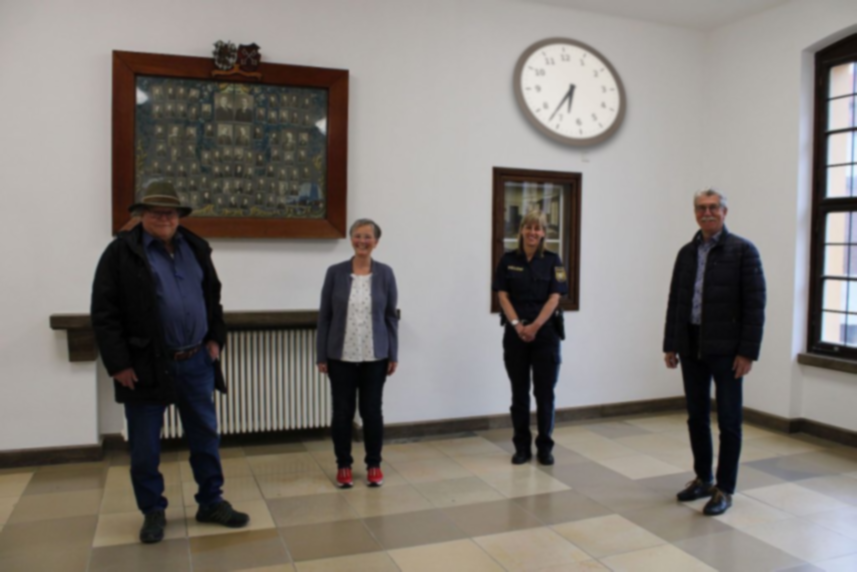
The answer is 6:37
